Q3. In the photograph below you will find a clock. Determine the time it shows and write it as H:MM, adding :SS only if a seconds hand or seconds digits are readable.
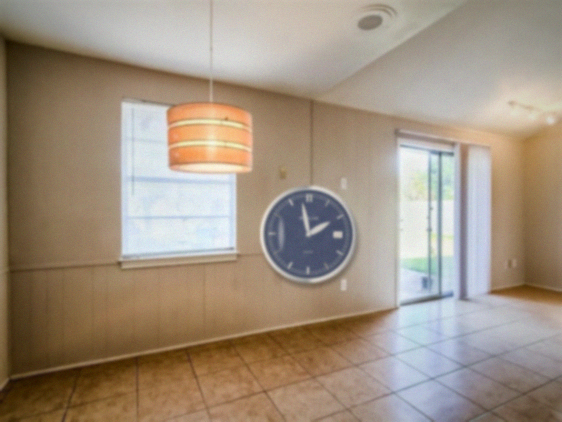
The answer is 1:58
